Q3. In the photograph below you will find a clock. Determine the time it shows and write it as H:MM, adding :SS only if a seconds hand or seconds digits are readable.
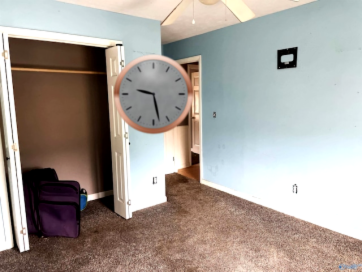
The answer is 9:28
